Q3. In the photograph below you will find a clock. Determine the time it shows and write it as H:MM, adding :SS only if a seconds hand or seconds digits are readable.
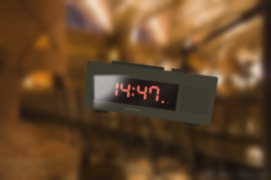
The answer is 14:47
